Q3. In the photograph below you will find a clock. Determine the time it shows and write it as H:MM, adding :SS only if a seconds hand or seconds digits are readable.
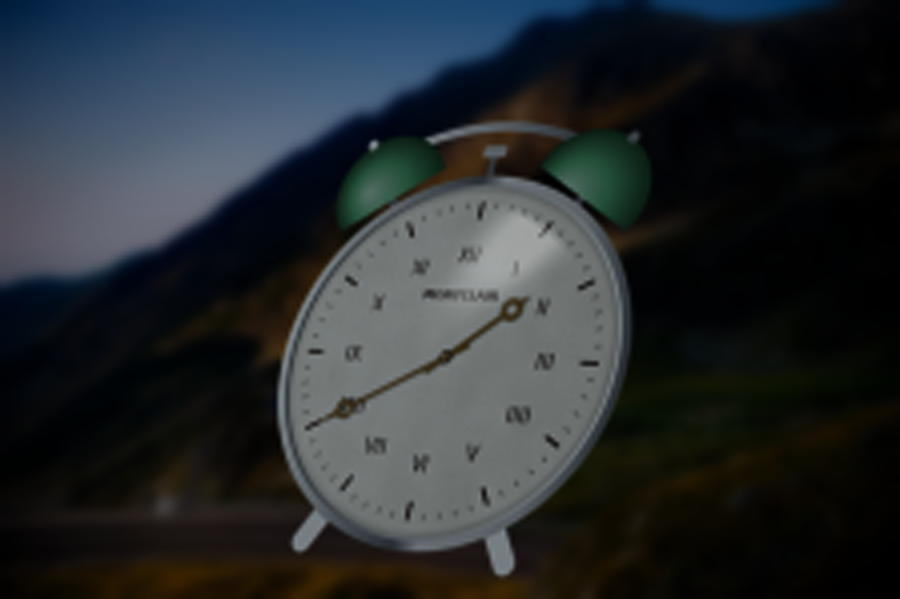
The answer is 1:40
